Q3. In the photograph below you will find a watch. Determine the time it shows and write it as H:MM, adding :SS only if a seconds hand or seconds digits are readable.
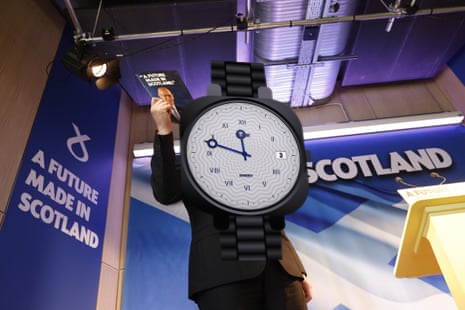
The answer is 11:48
